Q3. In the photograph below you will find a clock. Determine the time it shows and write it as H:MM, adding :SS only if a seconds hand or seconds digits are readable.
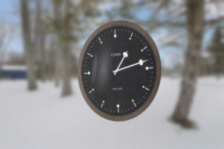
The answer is 1:13
